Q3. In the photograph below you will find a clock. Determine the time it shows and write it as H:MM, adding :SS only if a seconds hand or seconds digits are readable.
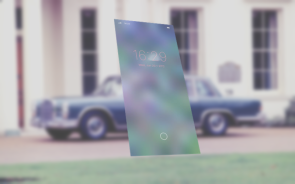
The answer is 16:29
